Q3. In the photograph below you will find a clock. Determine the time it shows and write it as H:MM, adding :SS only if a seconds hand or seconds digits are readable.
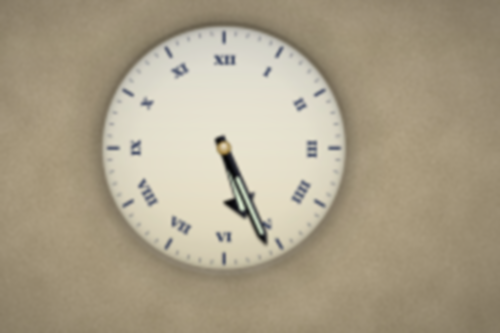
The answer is 5:26
